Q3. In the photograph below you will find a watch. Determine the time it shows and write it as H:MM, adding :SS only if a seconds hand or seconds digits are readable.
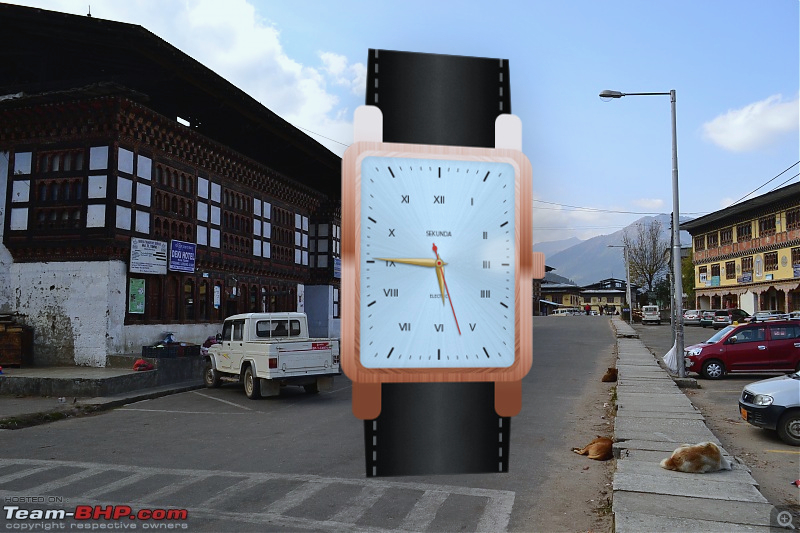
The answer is 5:45:27
